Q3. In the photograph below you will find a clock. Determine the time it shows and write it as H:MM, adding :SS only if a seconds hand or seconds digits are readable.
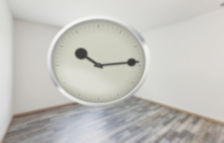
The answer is 10:14
